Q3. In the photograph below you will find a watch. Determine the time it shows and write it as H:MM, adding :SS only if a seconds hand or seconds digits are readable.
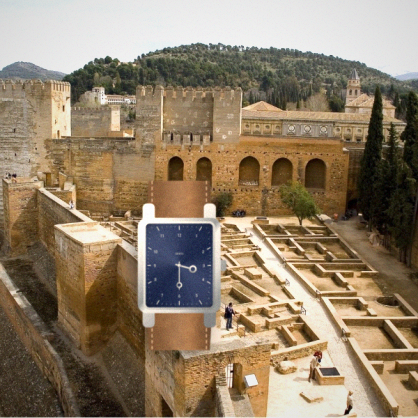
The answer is 3:30
